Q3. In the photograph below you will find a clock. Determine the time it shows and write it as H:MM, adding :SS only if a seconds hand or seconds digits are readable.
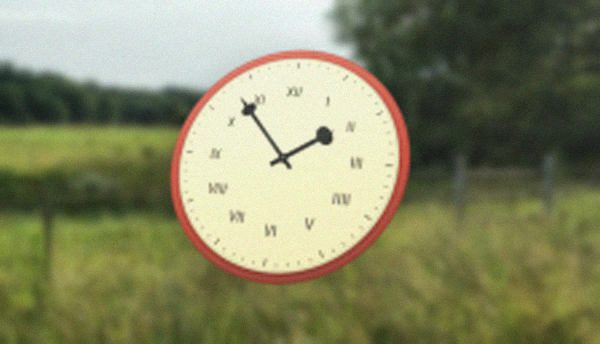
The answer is 1:53
